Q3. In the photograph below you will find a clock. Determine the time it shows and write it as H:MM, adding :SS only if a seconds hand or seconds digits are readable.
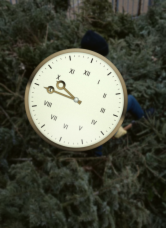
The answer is 9:45
